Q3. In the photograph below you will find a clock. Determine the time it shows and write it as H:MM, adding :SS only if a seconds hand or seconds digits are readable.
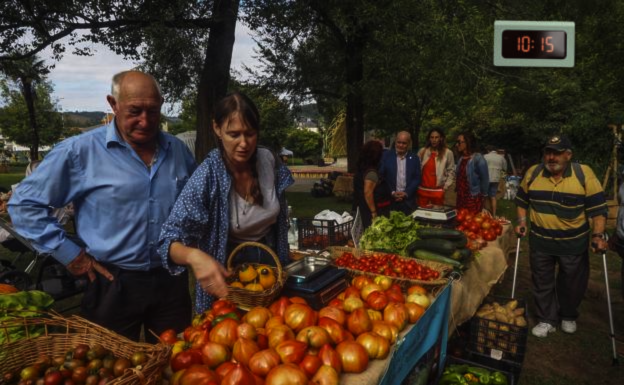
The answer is 10:15
